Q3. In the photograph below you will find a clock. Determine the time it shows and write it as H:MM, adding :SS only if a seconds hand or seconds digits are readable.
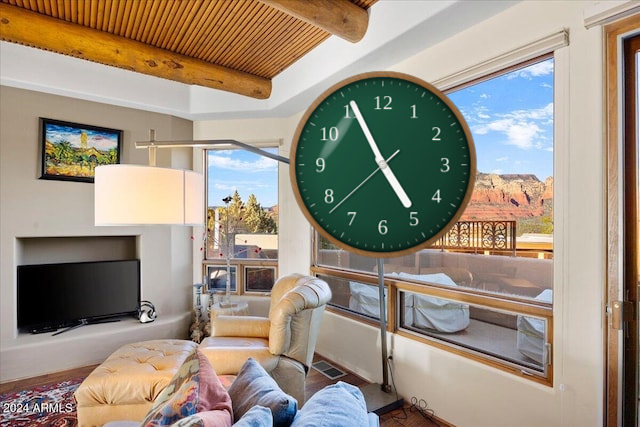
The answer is 4:55:38
